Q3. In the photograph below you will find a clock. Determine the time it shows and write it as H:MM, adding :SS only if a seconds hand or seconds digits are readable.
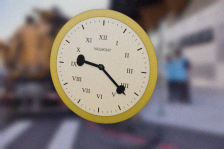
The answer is 9:22
